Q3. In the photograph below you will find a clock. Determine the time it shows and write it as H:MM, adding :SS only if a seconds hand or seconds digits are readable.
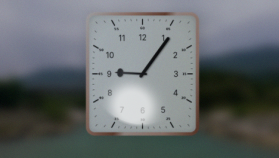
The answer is 9:06
